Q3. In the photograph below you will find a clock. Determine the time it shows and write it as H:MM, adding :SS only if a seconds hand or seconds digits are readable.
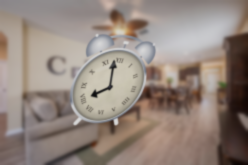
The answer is 7:58
